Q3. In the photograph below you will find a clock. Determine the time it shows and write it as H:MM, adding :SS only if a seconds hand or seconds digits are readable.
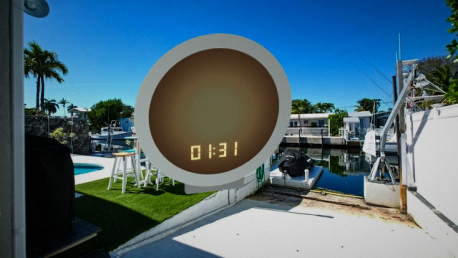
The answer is 1:31
